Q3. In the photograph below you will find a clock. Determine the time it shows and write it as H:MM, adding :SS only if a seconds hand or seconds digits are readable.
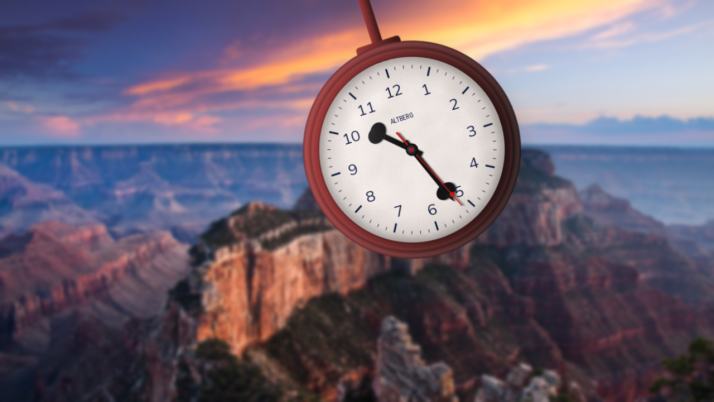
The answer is 10:26:26
